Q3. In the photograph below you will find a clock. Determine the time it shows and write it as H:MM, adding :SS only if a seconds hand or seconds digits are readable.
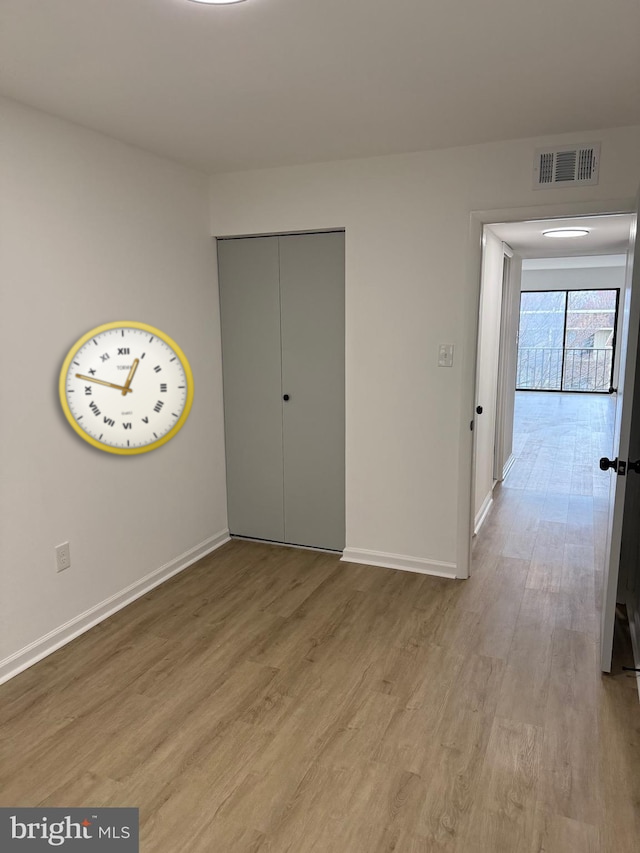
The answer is 12:48
